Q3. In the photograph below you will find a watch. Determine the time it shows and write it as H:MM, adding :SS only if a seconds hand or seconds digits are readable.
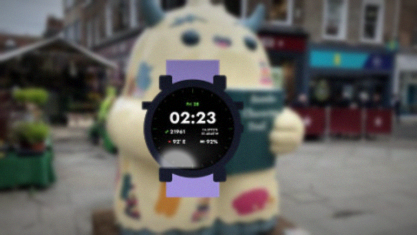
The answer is 2:23
